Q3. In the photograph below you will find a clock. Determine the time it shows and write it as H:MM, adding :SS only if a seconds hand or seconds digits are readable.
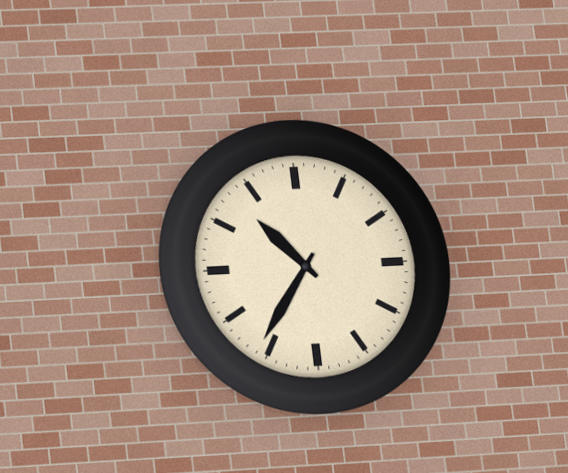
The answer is 10:36
